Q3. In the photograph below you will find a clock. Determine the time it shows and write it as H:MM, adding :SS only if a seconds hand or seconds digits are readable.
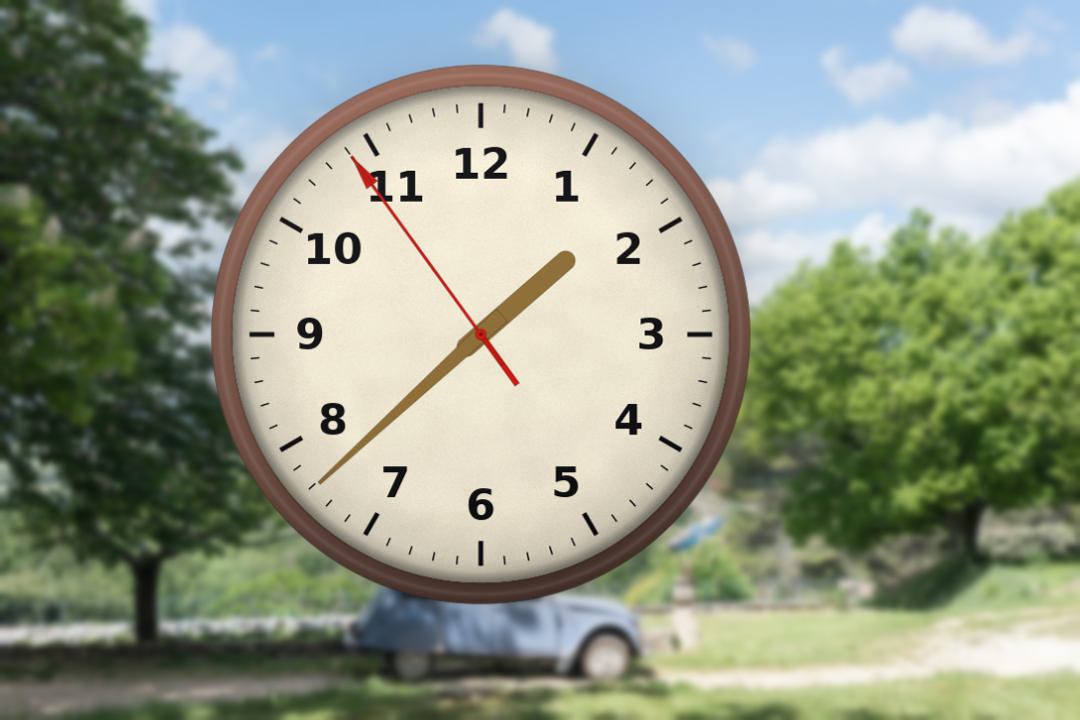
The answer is 1:37:54
